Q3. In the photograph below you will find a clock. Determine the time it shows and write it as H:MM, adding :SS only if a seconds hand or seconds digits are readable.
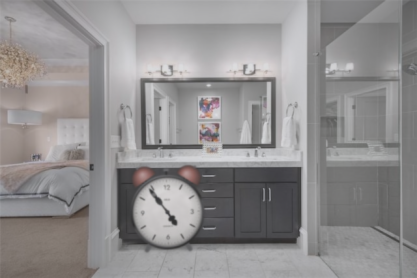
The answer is 4:54
